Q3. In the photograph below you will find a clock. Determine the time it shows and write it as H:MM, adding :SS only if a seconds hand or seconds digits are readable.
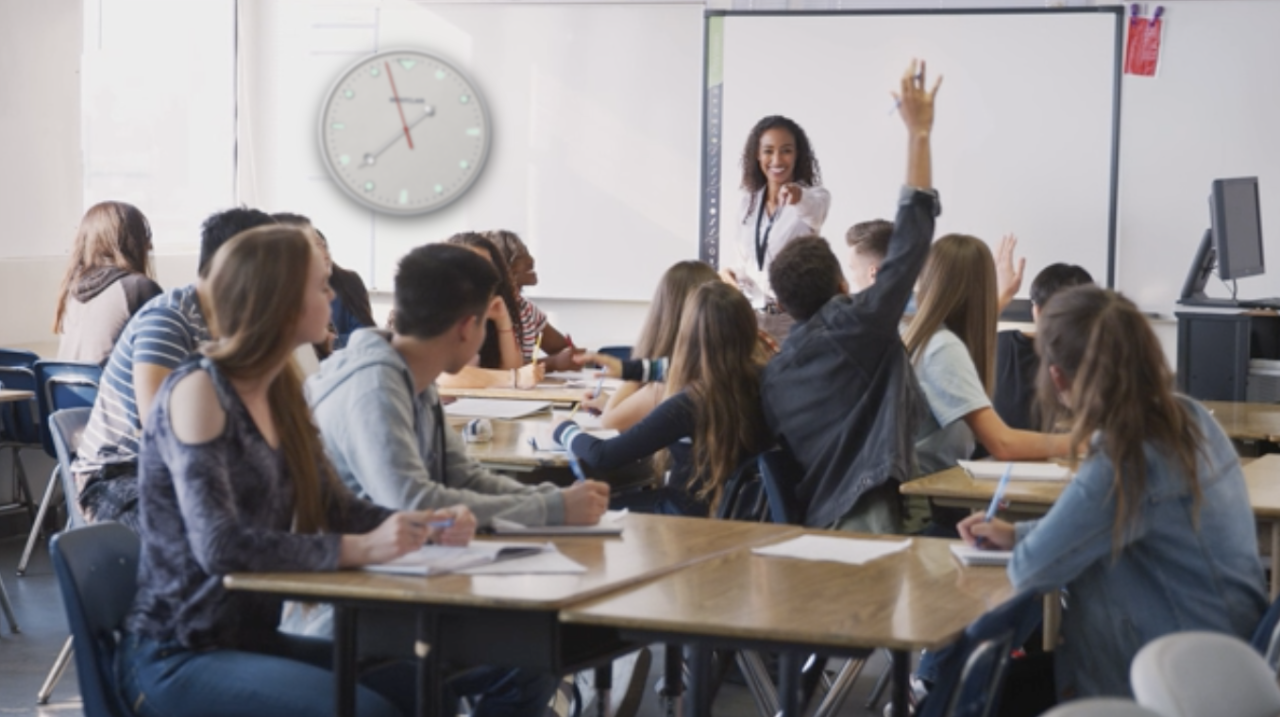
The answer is 1:37:57
